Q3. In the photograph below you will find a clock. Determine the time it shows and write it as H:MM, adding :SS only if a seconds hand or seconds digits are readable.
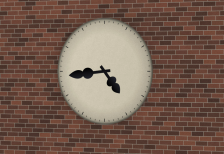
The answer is 4:44
